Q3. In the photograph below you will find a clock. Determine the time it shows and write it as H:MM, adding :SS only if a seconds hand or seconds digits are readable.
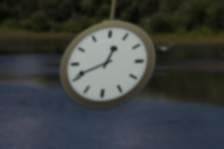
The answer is 12:41
